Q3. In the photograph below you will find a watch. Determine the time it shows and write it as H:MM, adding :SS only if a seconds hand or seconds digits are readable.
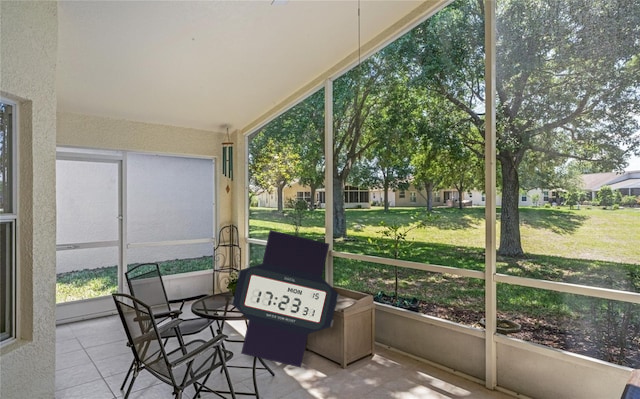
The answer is 17:23:31
